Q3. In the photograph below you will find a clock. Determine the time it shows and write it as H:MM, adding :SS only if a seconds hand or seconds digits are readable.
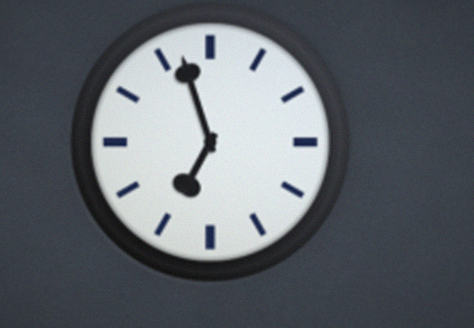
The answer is 6:57
